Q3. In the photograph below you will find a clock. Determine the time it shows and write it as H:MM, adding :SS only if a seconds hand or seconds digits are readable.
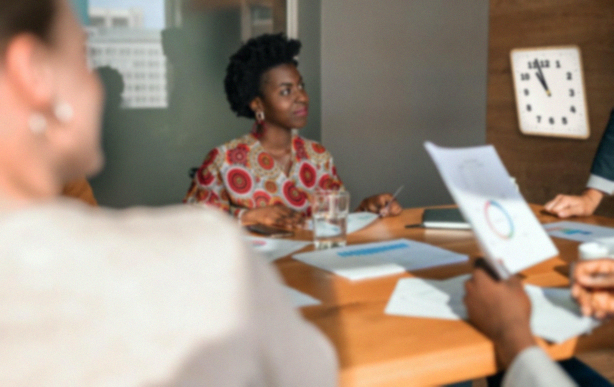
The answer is 10:57
